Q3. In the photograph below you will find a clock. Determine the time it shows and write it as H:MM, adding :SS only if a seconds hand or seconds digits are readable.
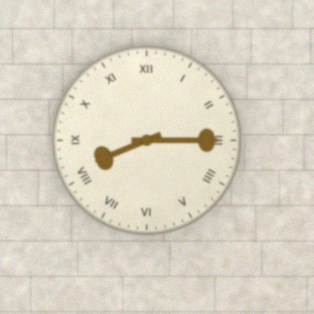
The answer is 8:15
